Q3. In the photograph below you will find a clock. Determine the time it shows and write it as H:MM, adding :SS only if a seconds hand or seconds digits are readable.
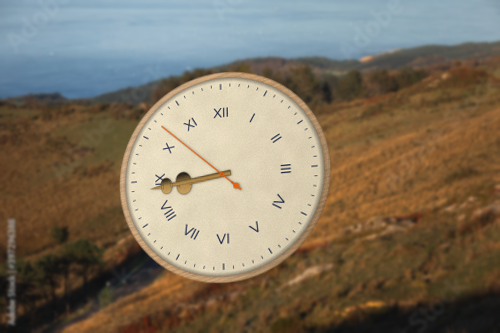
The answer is 8:43:52
